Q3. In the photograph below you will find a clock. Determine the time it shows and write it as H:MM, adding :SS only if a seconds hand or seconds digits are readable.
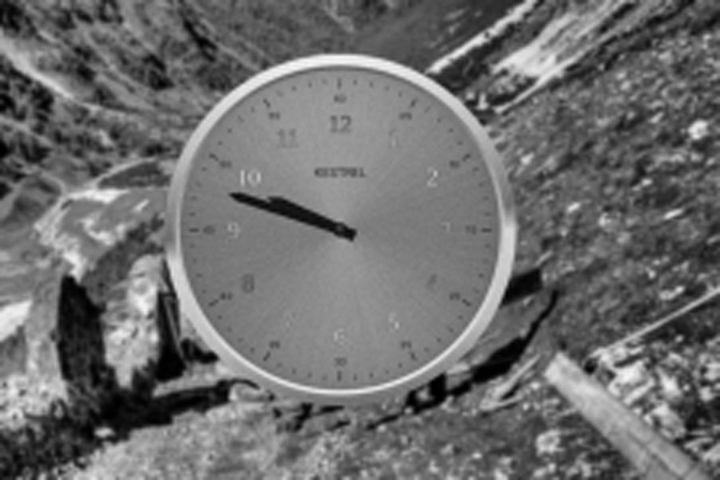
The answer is 9:48
